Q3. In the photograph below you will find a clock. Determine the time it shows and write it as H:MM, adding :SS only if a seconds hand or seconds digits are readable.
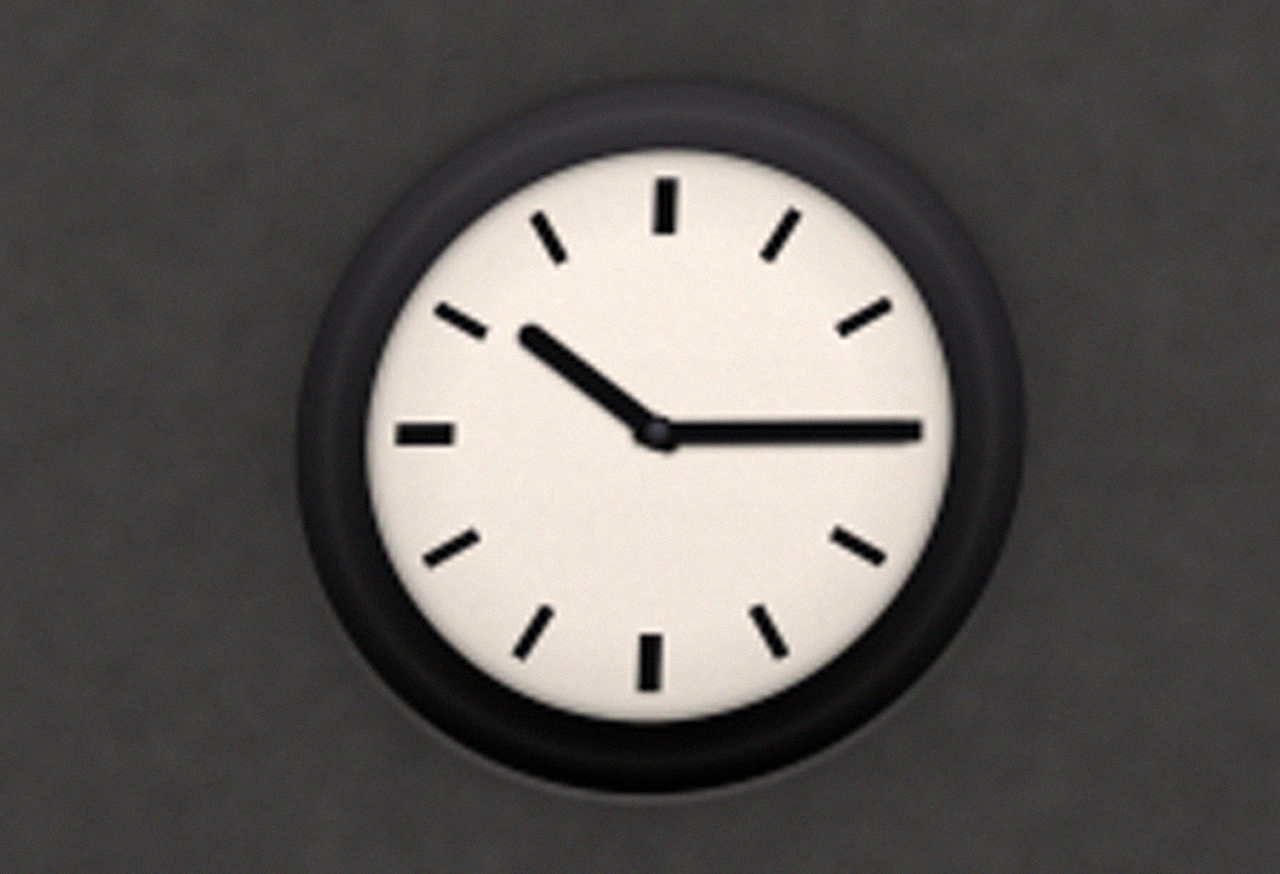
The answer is 10:15
